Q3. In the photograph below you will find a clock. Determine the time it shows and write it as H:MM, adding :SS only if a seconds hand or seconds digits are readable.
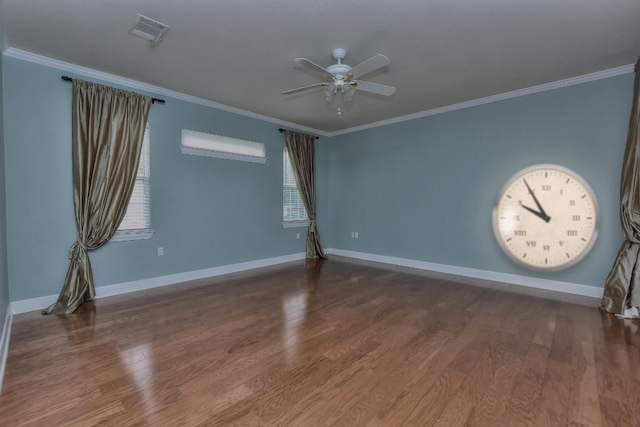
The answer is 9:55
